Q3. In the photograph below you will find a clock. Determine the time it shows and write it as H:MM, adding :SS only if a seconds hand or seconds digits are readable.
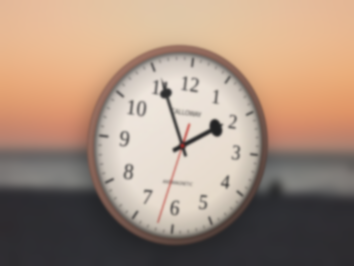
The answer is 1:55:32
